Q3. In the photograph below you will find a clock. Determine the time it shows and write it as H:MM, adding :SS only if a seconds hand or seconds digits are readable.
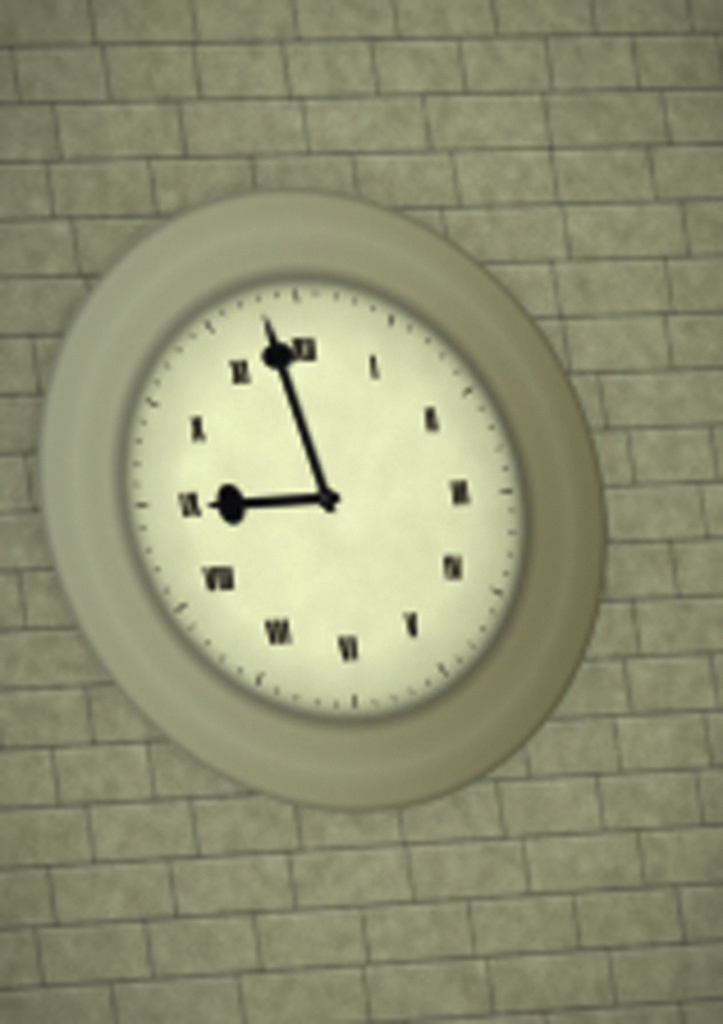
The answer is 8:58
